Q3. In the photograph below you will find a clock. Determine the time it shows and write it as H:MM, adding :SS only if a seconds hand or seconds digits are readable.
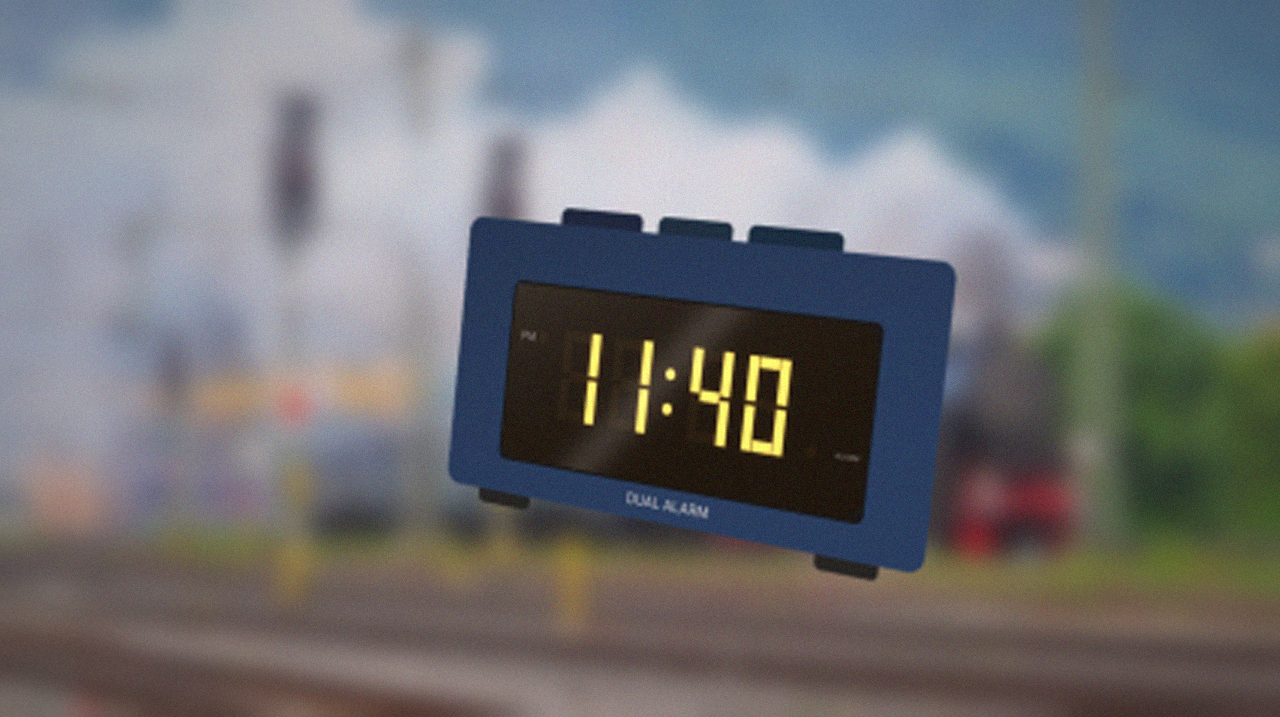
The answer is 11:40
